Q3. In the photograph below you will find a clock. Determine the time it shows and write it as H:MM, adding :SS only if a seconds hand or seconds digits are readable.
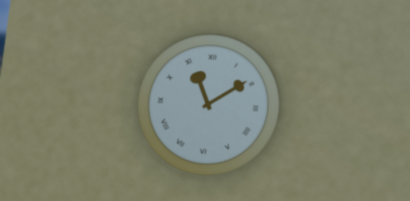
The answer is 11:09
